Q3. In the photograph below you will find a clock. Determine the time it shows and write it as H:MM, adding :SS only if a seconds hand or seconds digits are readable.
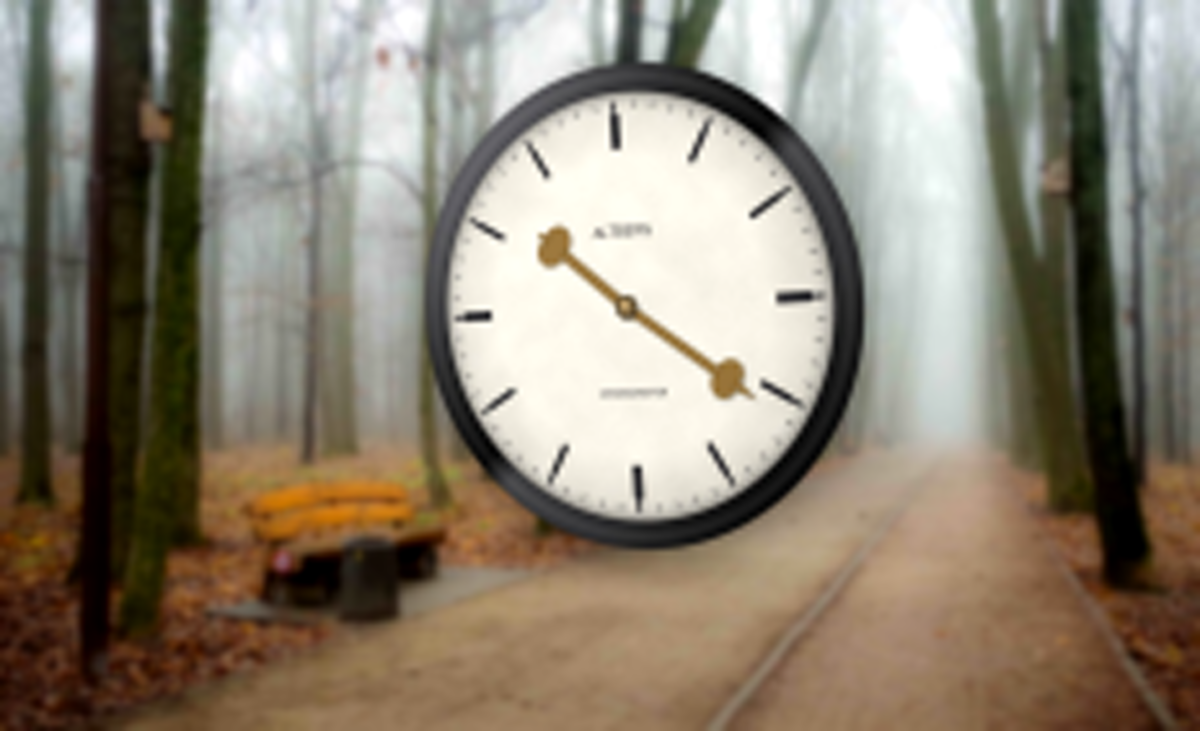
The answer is 10:21
